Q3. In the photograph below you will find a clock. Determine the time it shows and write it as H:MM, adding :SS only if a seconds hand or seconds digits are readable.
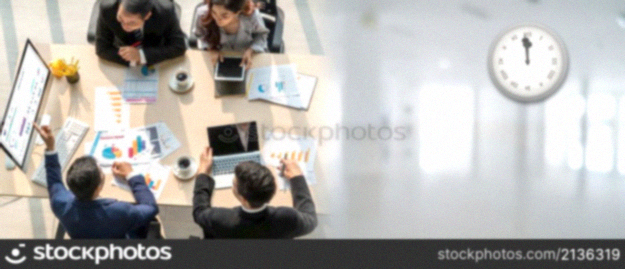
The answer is 11:59
